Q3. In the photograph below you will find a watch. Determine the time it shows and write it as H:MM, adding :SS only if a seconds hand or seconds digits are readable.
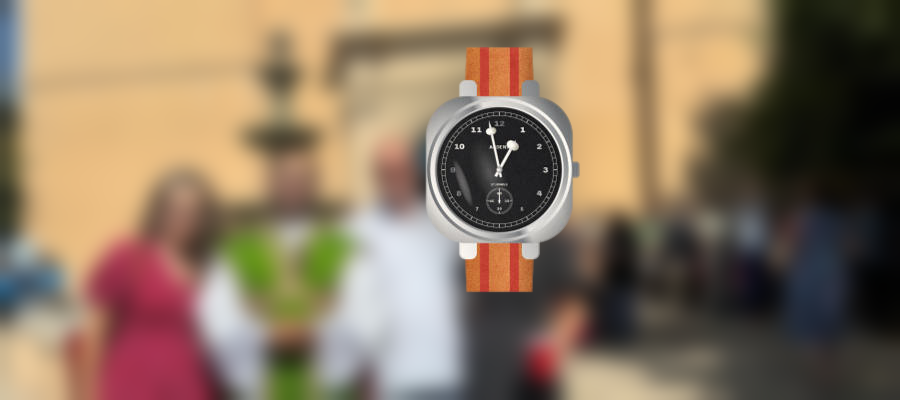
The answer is 12:58
